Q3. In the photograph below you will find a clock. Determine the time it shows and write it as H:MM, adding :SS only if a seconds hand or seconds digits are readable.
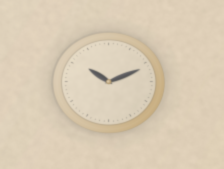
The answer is 10:11
